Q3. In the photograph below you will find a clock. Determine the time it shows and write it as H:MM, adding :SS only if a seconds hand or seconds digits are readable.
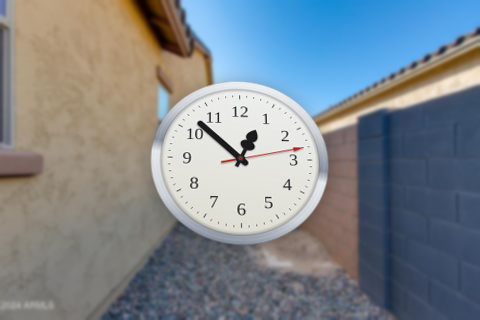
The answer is 12:52:13
